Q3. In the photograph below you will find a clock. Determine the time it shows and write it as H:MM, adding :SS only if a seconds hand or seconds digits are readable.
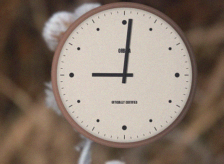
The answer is 9:01
